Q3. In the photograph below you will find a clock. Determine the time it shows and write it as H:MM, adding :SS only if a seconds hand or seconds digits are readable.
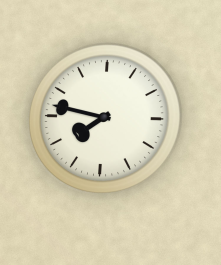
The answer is 7:47
